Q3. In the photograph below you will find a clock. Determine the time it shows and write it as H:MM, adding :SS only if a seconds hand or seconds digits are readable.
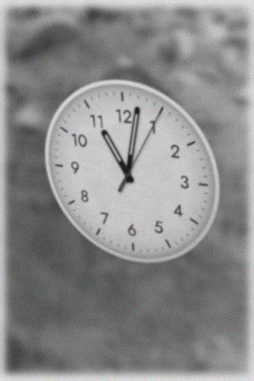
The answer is 11:02:05
